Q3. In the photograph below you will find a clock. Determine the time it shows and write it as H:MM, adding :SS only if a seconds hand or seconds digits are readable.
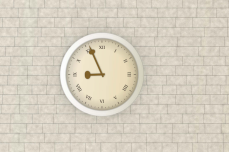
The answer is 8:56
